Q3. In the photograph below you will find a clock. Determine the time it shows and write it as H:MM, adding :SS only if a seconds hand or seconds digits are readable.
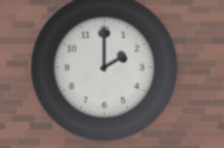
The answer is 2:00
